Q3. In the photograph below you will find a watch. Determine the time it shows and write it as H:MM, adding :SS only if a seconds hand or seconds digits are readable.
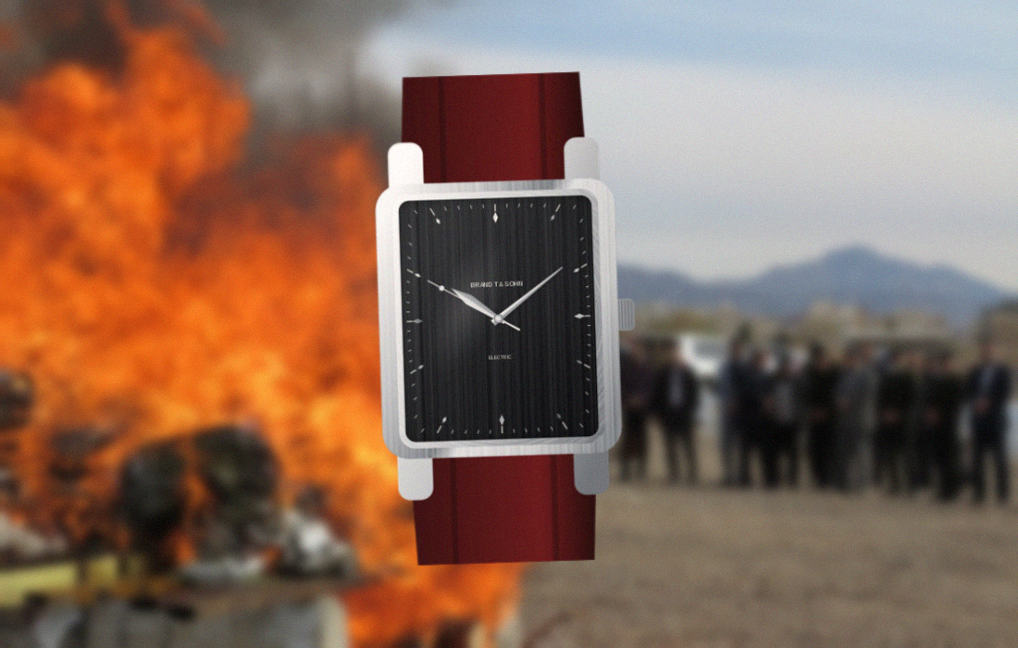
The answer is 10:08:50
